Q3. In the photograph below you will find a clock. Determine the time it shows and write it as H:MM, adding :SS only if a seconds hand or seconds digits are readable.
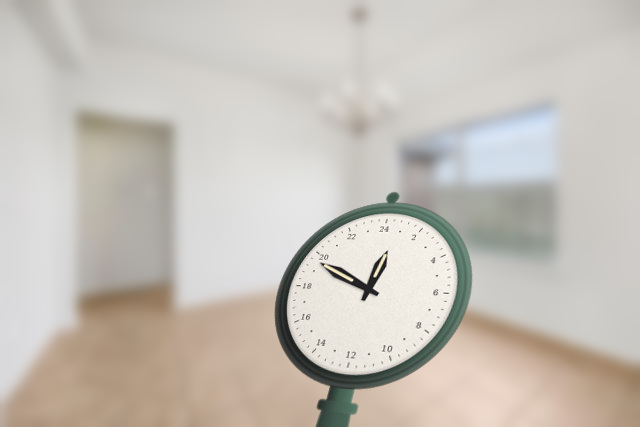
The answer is 0:49
